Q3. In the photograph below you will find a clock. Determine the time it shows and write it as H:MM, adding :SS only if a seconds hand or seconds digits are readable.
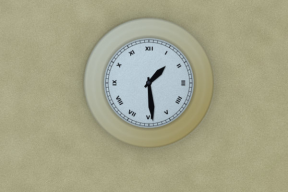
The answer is 1:29
